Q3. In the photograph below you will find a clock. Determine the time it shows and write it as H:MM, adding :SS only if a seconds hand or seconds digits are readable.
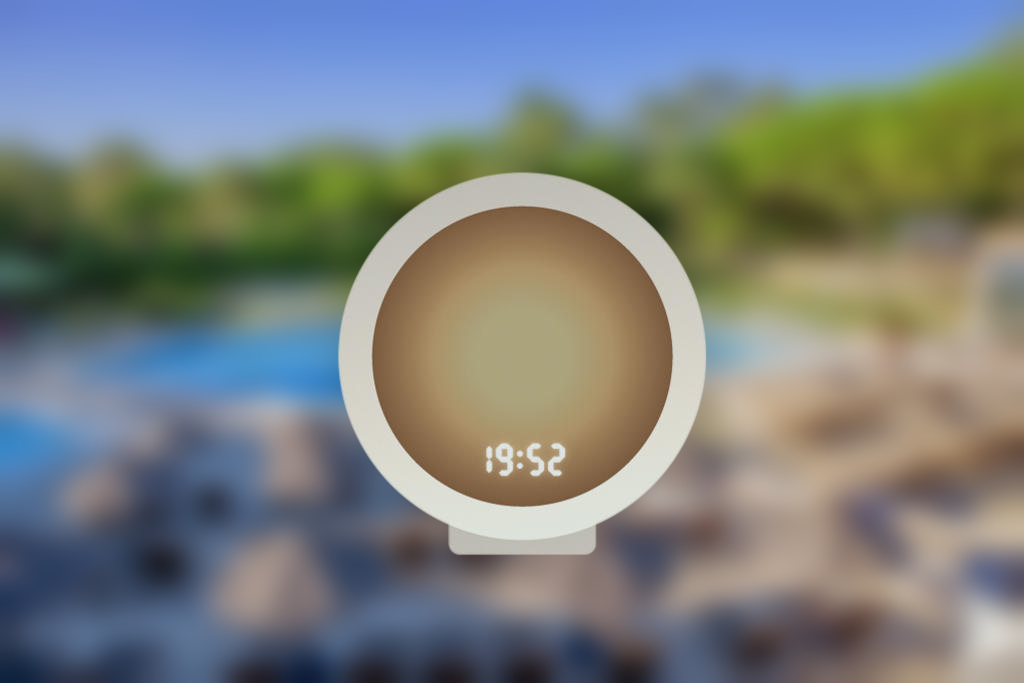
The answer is 19:52
